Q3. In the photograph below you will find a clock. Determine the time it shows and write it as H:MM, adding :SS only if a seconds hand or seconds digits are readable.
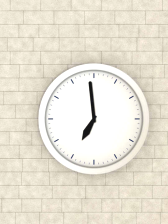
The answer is 6:59
